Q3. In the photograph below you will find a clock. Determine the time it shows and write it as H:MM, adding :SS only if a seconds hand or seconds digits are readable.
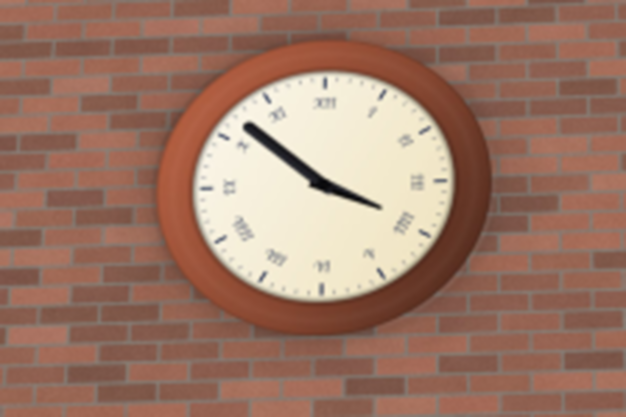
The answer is 3:52
